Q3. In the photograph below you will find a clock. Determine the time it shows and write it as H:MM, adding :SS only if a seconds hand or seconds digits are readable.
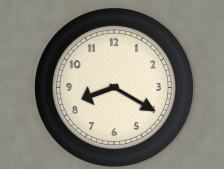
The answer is 8:20
